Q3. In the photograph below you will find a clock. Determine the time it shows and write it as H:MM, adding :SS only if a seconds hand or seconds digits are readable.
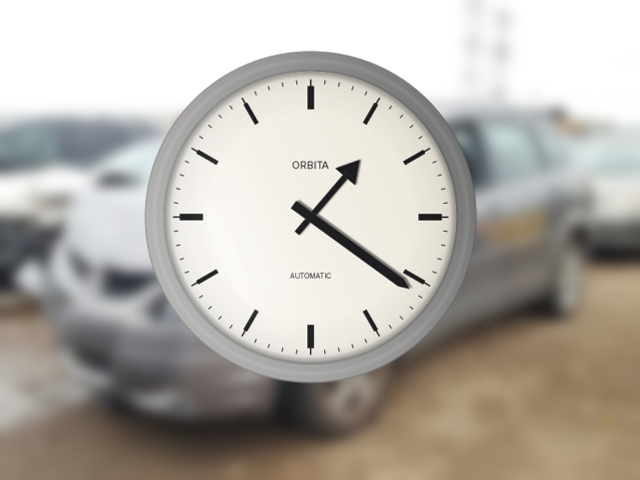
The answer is 1:21
